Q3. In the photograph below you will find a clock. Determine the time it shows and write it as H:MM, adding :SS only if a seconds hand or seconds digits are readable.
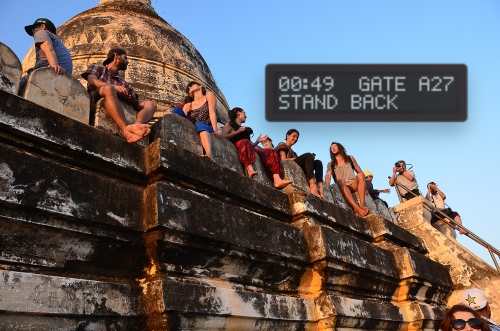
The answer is 0:49
